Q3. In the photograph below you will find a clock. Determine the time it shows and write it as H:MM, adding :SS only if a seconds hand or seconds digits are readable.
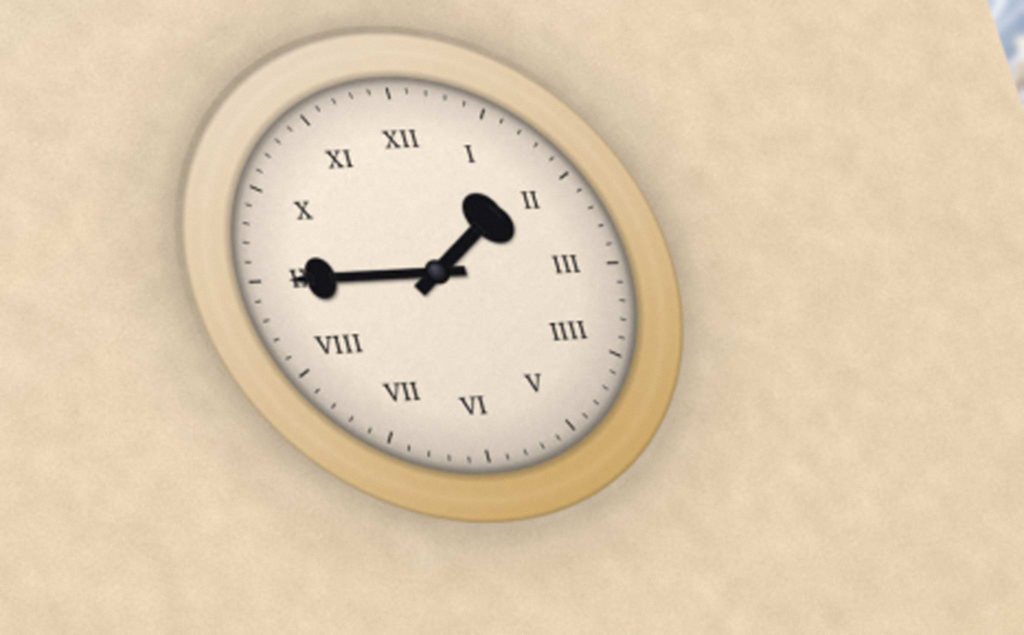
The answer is 1:45
